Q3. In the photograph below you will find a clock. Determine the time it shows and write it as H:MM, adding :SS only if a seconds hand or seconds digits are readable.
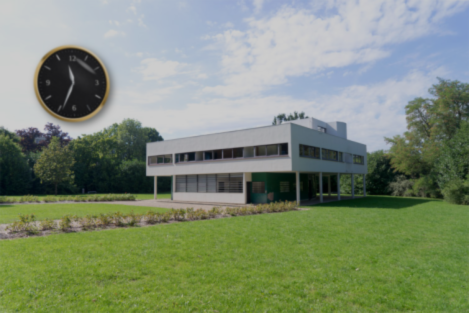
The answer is 11:34
